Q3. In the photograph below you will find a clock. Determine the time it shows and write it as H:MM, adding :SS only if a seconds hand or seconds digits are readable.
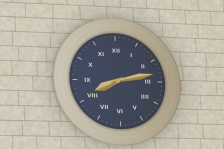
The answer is 8:13
